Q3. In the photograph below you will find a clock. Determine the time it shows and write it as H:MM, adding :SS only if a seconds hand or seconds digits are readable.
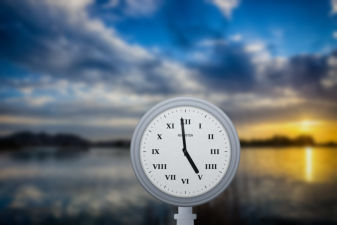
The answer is 4:59
